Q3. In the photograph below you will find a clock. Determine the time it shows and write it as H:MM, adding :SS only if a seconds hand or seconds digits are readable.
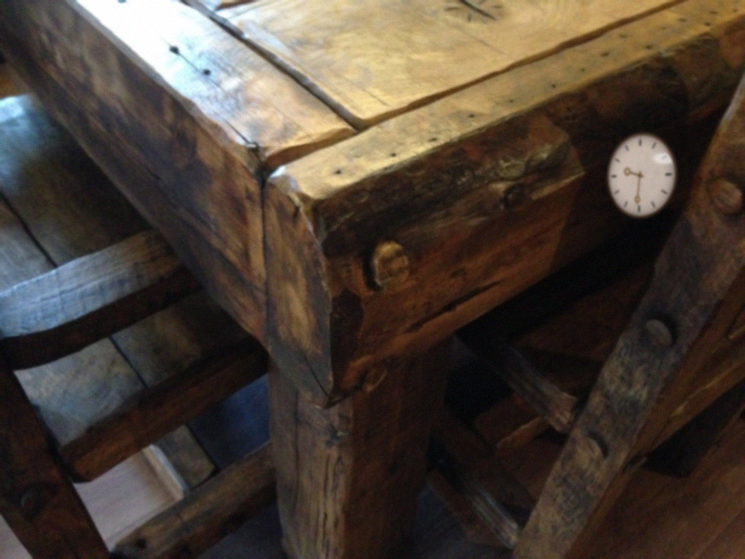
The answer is 9:31
